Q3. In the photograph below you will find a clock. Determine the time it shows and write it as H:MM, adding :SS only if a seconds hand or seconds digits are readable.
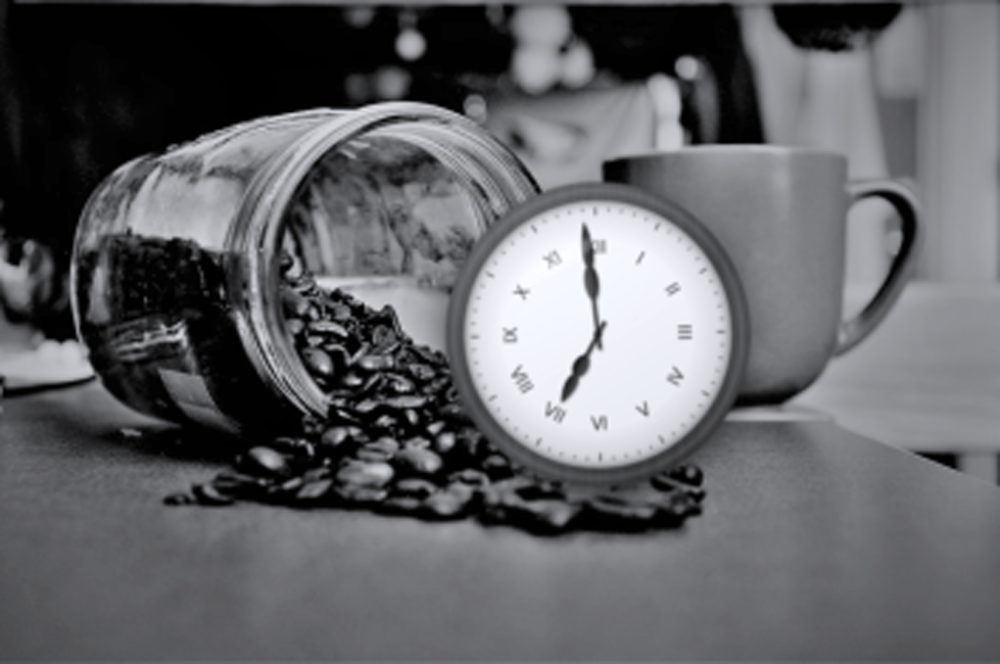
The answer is 6:59
